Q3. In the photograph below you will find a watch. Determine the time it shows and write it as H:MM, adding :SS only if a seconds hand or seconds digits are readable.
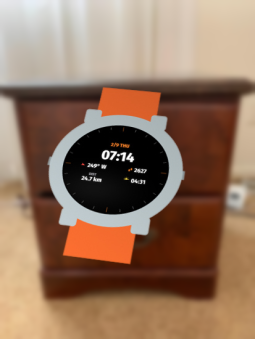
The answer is 7:14
